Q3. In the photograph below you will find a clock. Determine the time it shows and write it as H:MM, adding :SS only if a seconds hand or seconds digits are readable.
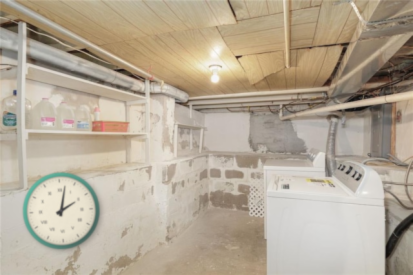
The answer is 2:02
